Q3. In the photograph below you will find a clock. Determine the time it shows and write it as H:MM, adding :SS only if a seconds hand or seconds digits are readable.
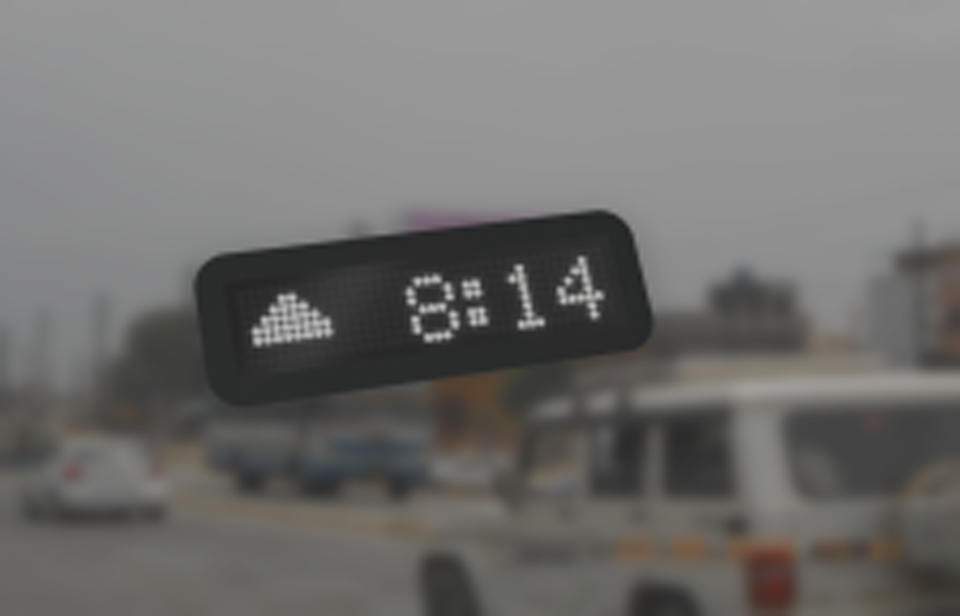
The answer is 8:14
